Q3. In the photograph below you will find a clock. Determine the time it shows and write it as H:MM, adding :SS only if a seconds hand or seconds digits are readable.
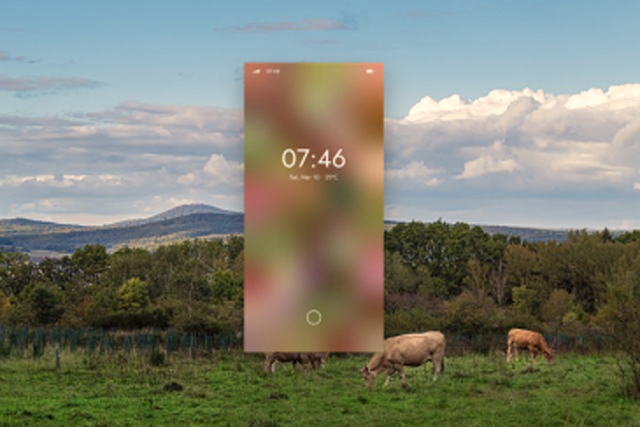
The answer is 7:46
